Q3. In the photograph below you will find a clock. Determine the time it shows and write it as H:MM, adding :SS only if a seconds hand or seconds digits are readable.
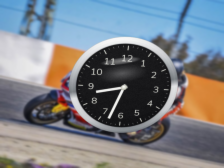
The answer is 8:33
